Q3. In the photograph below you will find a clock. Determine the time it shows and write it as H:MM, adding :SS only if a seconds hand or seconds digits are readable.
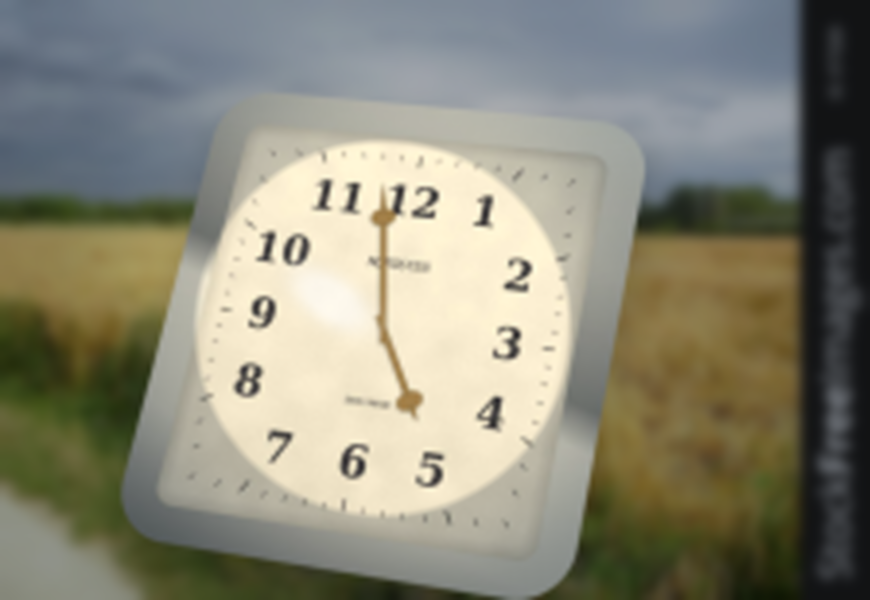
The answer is 4:58
